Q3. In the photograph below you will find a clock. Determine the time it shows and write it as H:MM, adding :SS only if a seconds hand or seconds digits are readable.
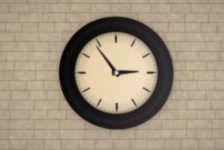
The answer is 2:54
